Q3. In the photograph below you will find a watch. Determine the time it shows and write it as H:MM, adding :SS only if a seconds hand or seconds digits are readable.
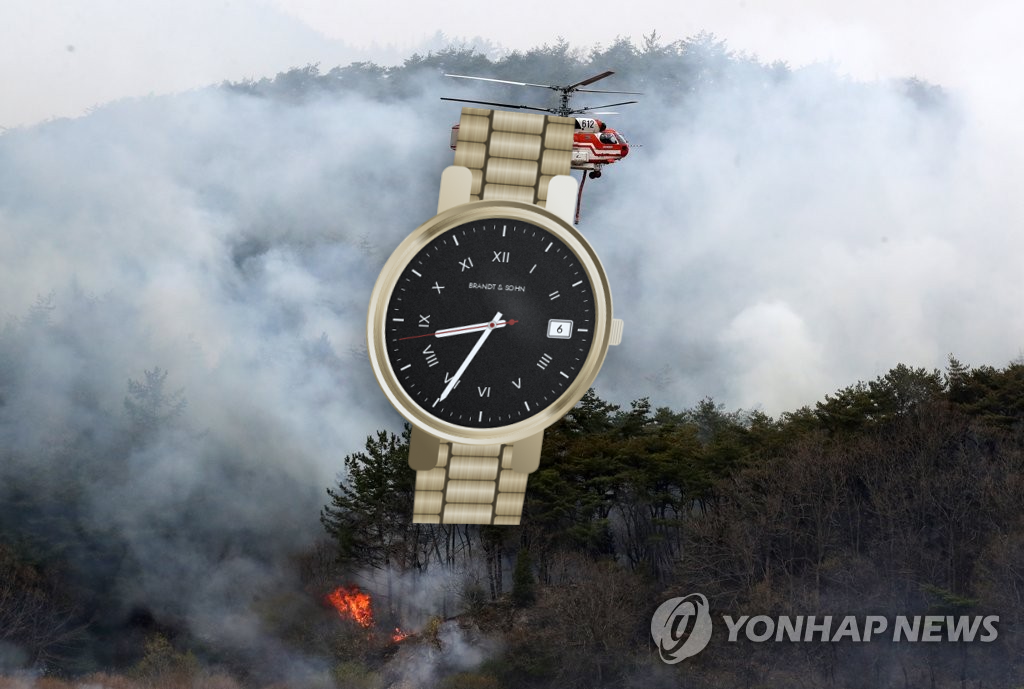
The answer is 8:34:43
